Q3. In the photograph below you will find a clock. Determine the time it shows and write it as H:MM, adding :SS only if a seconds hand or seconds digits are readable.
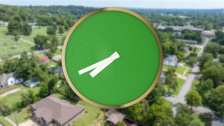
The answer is 7:41
